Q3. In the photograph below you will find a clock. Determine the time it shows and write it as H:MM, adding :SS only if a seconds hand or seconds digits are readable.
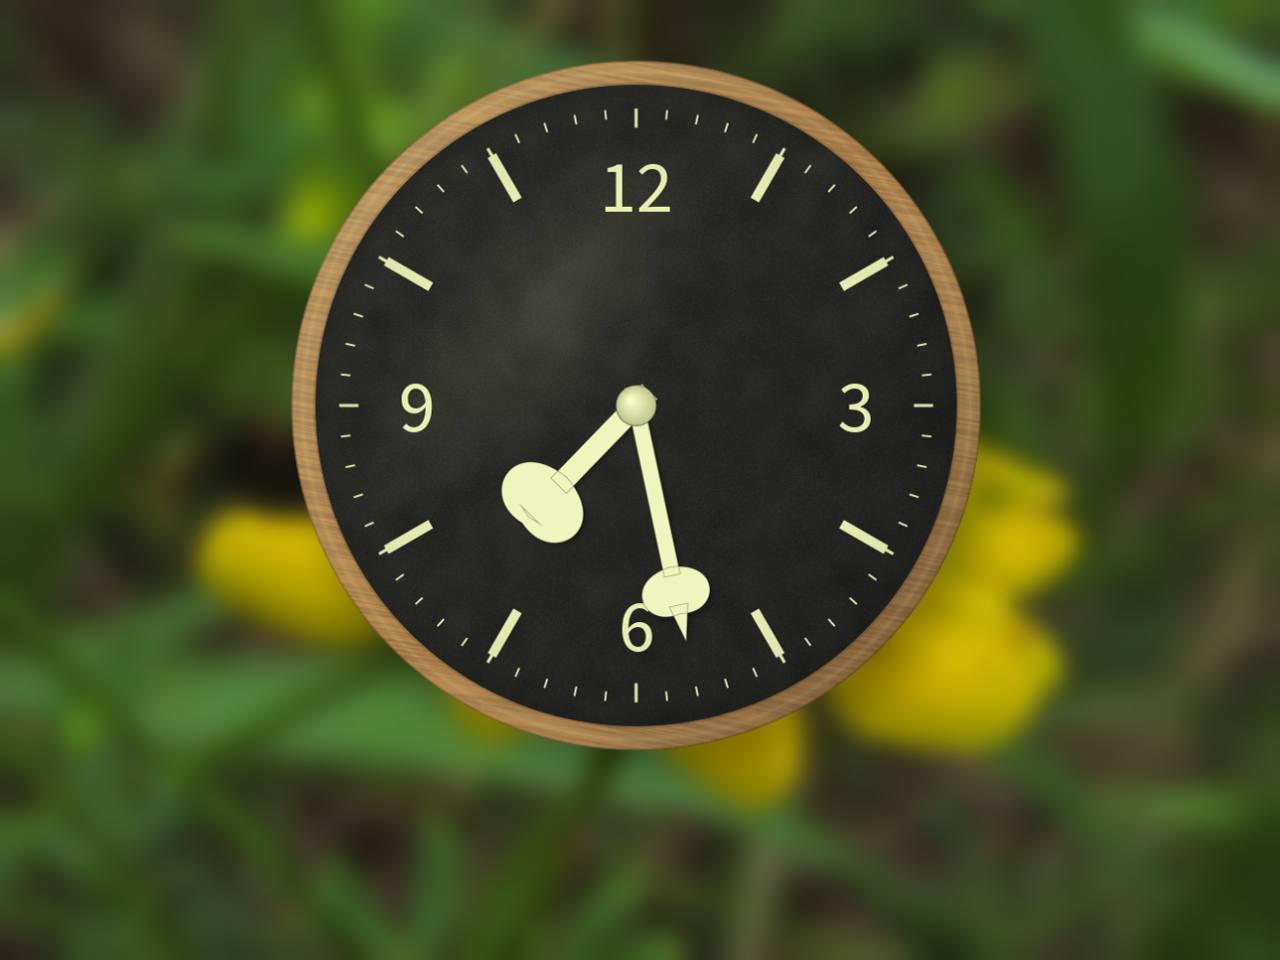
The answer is 7:28
